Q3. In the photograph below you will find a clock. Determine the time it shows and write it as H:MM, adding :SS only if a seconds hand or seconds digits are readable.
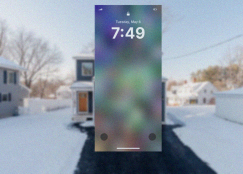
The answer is 7:49
